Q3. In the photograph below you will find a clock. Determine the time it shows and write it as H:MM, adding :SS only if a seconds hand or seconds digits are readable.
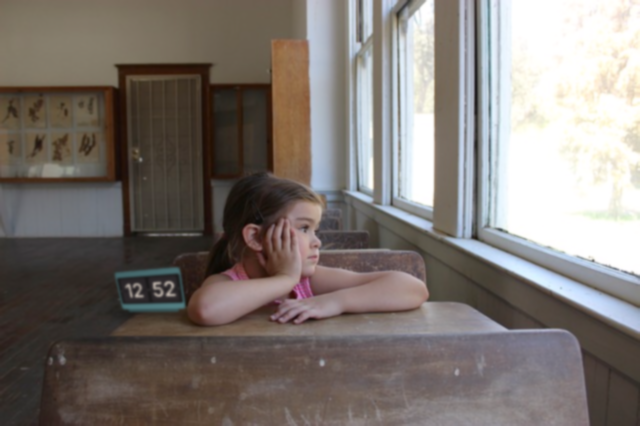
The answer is 12:52
